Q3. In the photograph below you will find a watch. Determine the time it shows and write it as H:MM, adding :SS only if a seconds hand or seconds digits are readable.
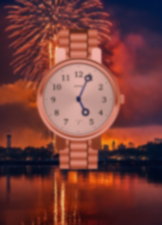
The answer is 5:04
